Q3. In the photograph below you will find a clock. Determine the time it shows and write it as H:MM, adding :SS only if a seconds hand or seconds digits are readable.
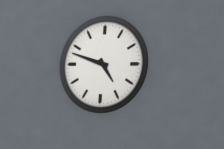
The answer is 4:48
